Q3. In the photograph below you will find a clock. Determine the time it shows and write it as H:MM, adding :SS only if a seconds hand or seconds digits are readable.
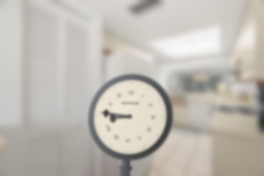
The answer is 8:46
